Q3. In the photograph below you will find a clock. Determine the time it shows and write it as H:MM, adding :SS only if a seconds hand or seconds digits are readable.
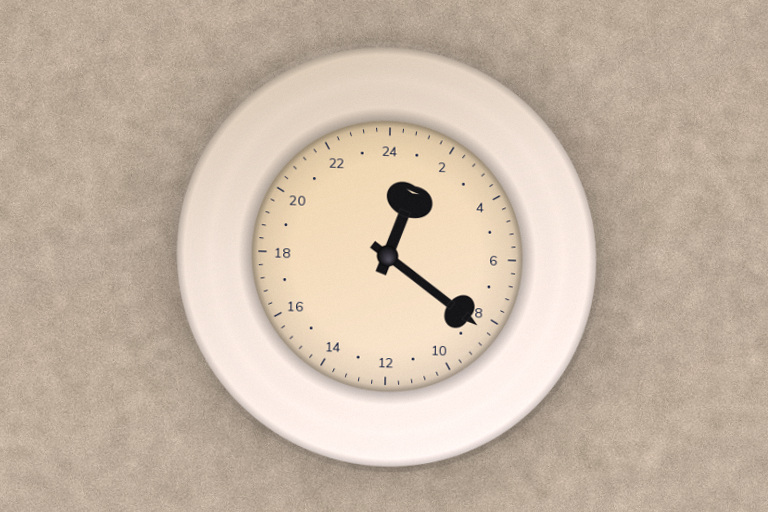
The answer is 1:21
